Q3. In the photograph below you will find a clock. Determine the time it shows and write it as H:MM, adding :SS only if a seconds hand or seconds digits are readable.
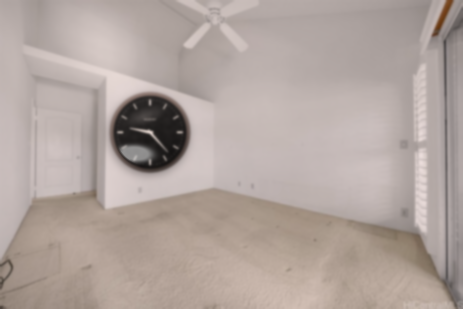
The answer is 9:23
